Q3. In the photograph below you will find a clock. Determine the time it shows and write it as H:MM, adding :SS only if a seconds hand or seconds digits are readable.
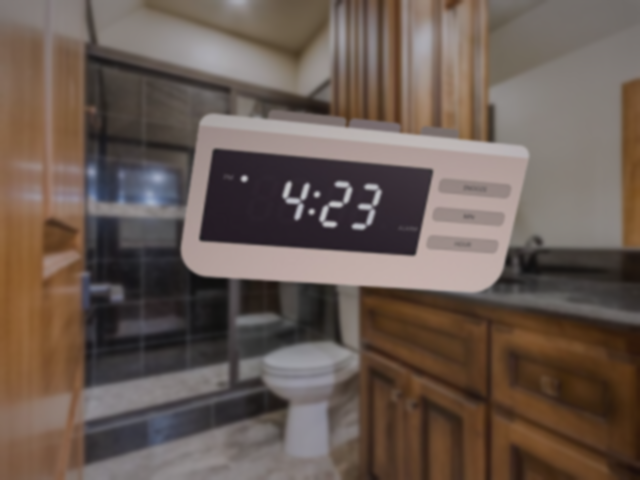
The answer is 4:23
